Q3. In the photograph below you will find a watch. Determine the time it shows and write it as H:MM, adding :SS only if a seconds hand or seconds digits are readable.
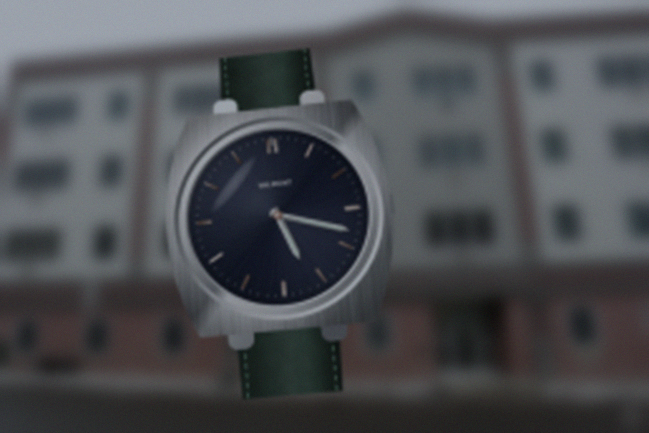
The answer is 5:18
